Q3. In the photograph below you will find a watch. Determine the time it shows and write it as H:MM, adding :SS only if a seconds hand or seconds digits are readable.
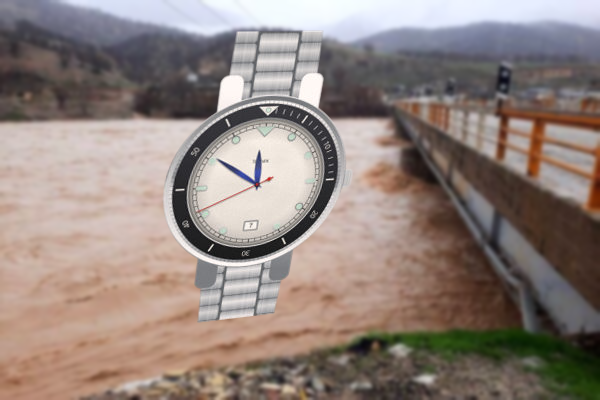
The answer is 11:50:41
